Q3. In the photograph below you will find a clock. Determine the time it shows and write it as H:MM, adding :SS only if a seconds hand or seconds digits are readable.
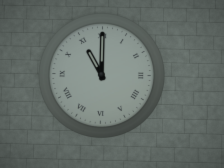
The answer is 11:00
